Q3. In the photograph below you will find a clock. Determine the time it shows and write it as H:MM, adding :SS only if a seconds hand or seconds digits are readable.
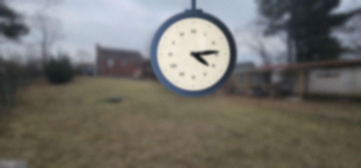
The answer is 4:14
